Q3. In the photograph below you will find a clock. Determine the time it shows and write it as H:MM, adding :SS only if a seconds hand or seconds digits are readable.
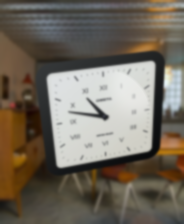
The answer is 10:48
